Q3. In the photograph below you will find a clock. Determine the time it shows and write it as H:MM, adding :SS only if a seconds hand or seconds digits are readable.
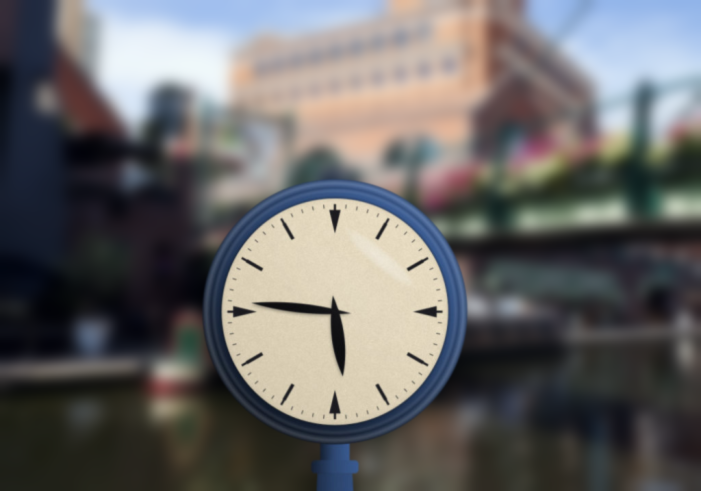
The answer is 5:46
